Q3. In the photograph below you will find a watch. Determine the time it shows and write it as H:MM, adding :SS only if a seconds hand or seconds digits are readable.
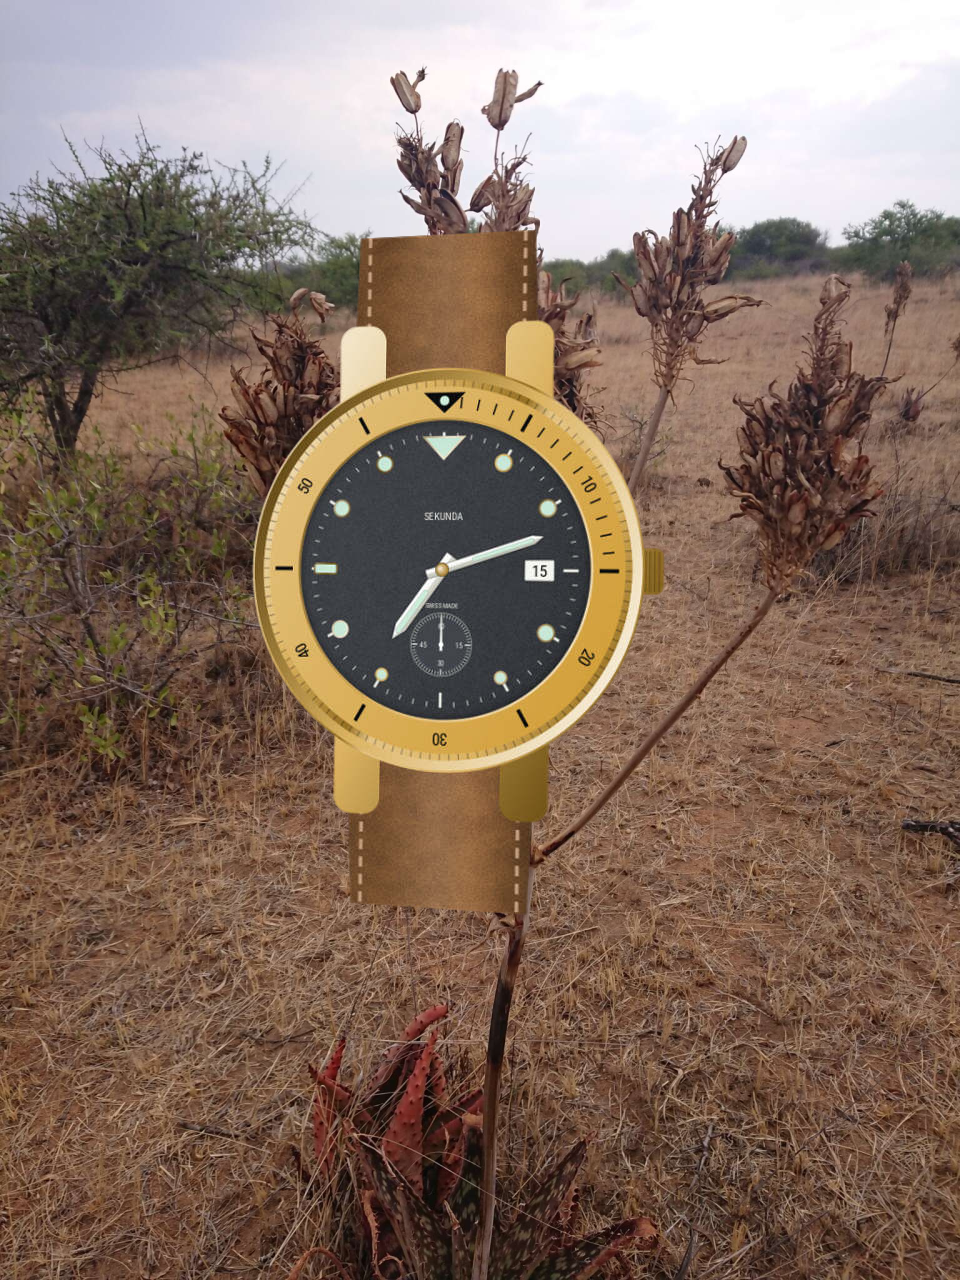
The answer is 7:12
